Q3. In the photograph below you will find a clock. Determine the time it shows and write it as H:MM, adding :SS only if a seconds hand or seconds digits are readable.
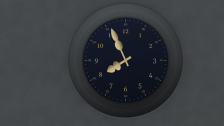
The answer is 7:56
